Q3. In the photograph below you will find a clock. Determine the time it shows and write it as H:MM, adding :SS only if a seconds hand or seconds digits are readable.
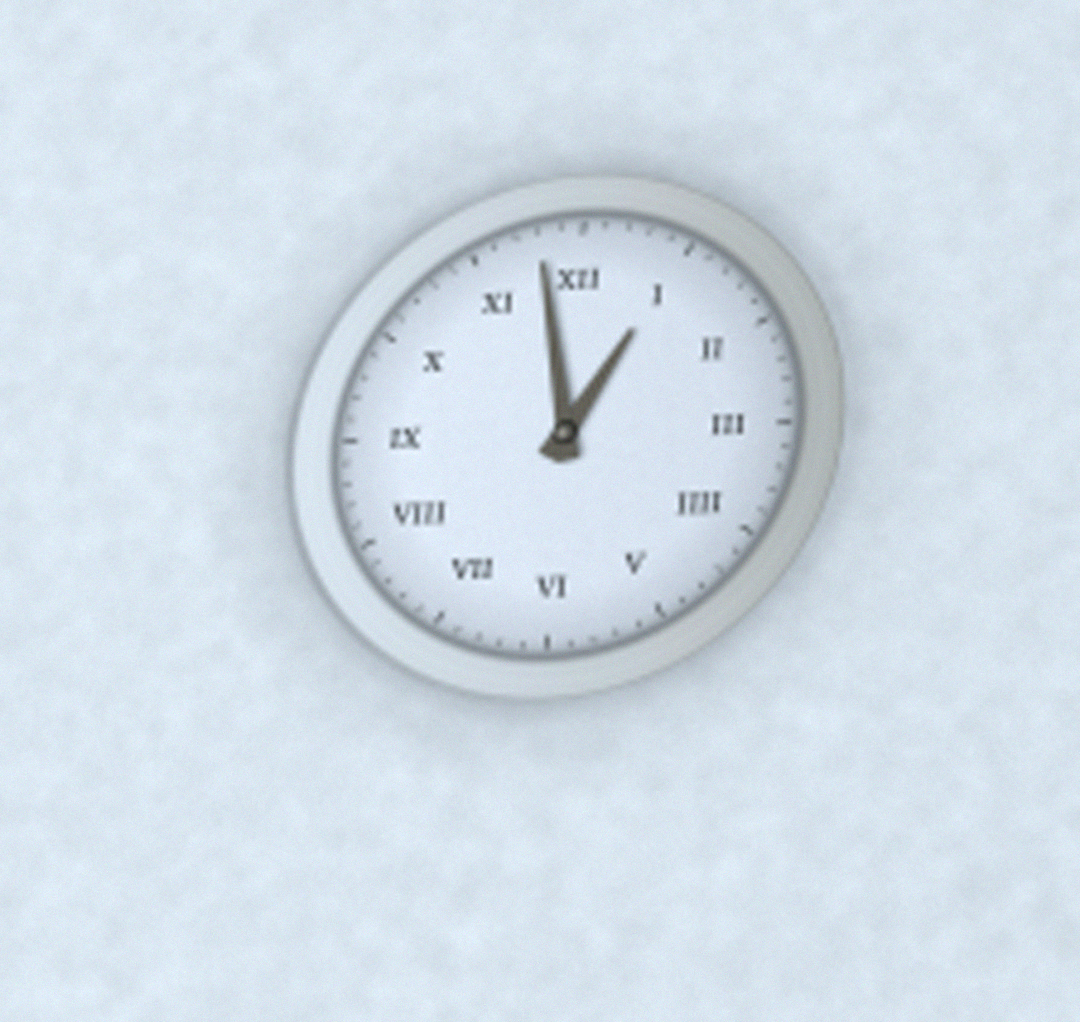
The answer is 12:58
